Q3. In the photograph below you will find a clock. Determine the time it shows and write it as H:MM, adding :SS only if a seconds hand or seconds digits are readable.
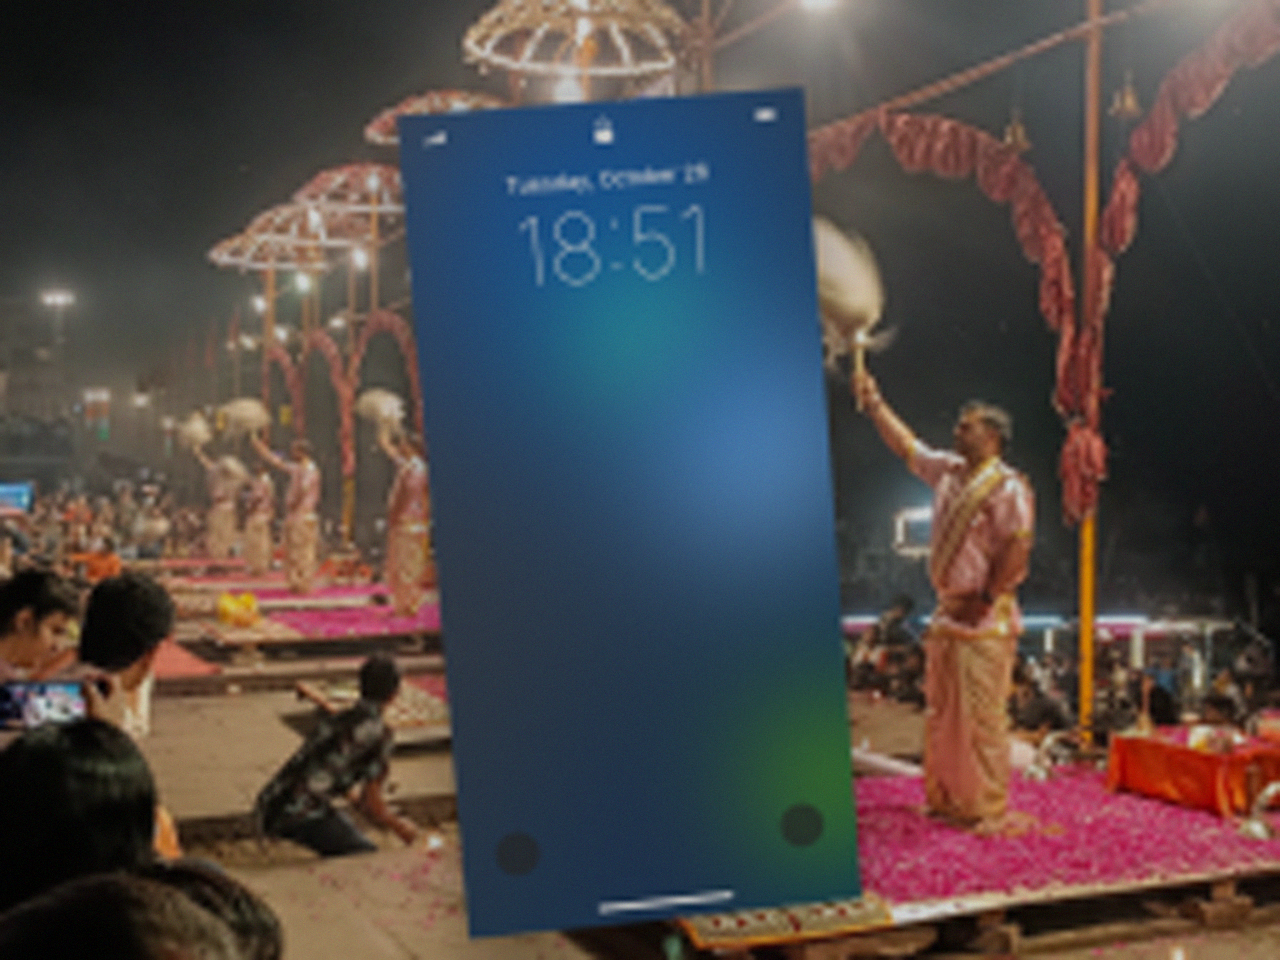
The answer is 18:51
